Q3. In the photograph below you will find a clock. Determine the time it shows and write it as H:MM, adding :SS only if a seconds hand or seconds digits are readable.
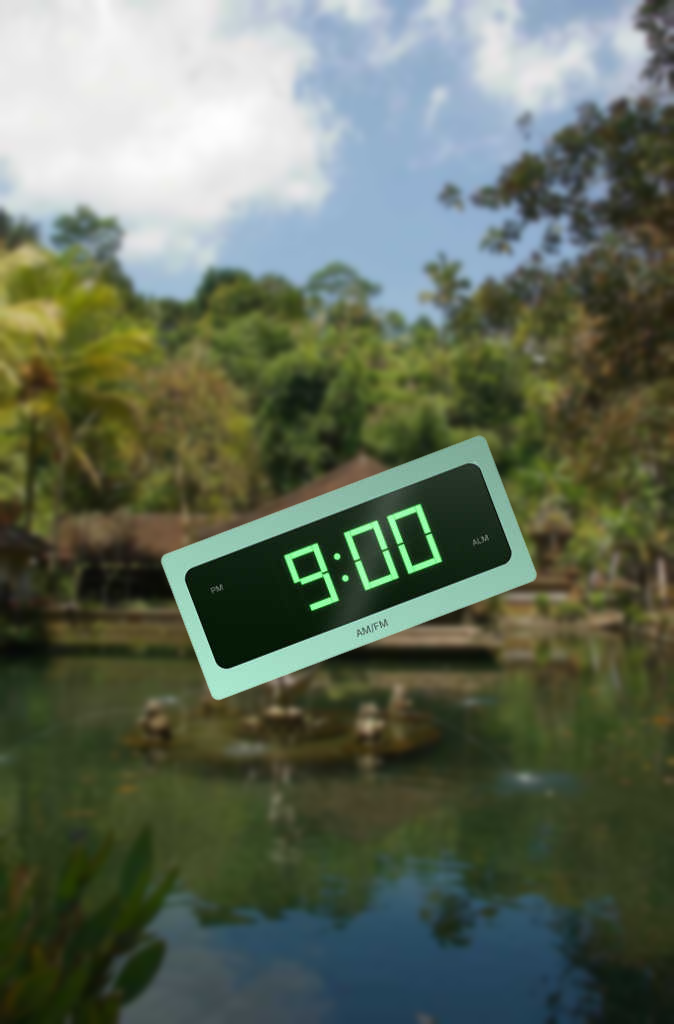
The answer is 9:00
